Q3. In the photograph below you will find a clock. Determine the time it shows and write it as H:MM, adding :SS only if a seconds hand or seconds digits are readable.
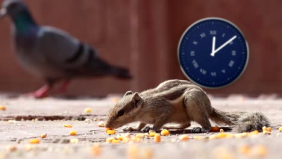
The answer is 12:09
